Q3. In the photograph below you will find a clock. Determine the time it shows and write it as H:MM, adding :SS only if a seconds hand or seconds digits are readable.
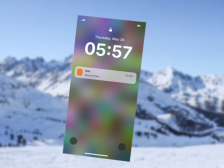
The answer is 5:57
